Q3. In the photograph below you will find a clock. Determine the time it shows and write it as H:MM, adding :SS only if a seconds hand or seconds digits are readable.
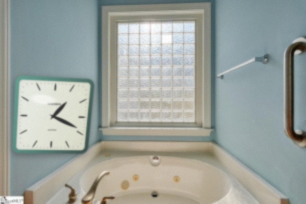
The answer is 1:19
